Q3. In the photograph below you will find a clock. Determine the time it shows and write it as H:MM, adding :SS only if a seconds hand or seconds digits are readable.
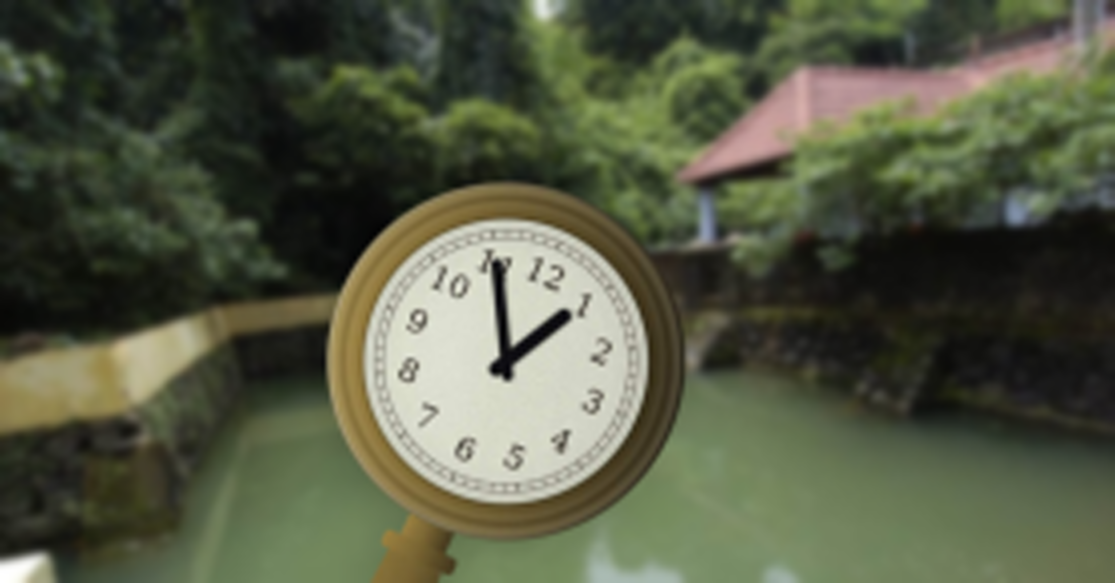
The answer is 12:55
